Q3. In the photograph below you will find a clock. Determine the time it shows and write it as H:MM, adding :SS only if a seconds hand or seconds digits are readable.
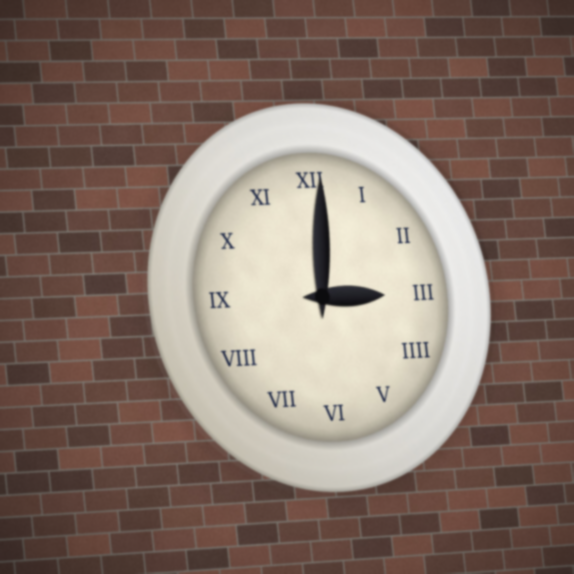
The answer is 3:01
